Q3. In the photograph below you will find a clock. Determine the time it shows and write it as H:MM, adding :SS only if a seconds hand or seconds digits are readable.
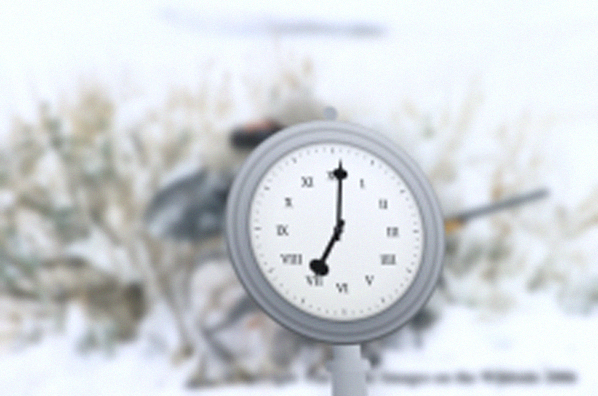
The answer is 7:01
